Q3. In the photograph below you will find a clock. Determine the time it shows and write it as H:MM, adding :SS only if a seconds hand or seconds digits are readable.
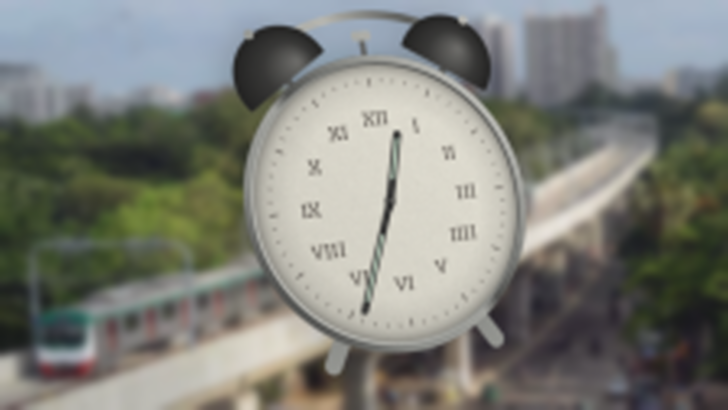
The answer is 12:34
